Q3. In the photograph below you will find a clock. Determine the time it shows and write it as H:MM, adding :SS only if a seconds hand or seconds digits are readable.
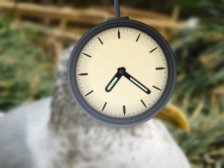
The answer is 7:22
